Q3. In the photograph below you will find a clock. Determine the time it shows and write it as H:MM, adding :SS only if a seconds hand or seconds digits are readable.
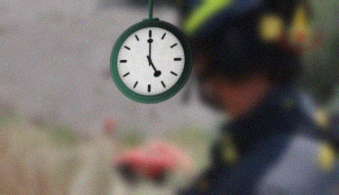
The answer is 5:00
